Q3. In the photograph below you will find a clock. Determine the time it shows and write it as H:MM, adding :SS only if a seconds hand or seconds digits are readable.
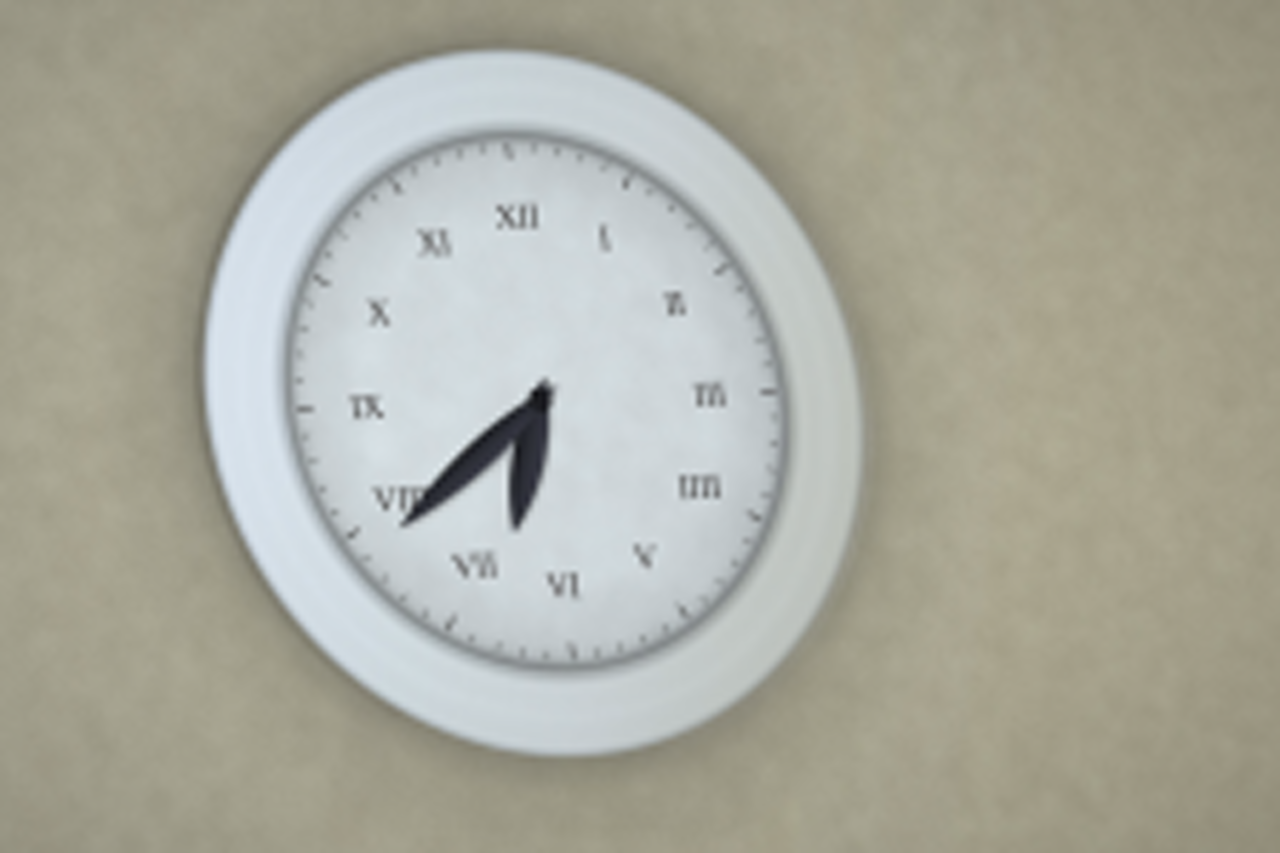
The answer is 6:39
